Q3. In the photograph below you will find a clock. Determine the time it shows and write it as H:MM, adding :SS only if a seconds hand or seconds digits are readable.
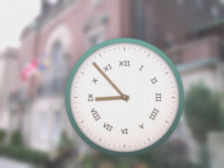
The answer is 8:53
